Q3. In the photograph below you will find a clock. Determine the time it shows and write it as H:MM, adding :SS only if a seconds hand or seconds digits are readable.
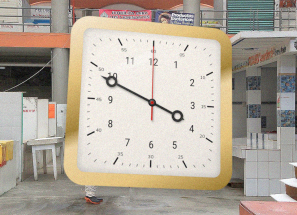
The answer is 3:49:00
